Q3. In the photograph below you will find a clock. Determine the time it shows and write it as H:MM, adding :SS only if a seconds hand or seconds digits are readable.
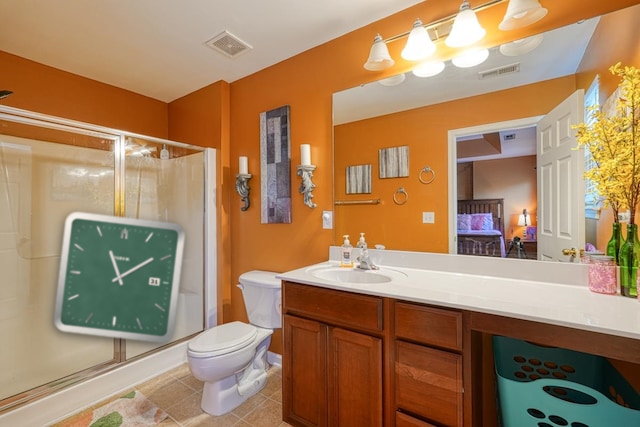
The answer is 11:09
